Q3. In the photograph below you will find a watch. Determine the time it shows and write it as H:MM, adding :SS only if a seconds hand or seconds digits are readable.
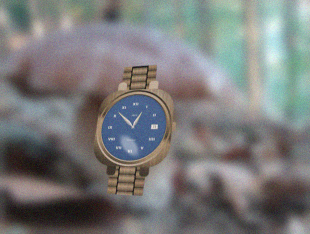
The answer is 12:52
